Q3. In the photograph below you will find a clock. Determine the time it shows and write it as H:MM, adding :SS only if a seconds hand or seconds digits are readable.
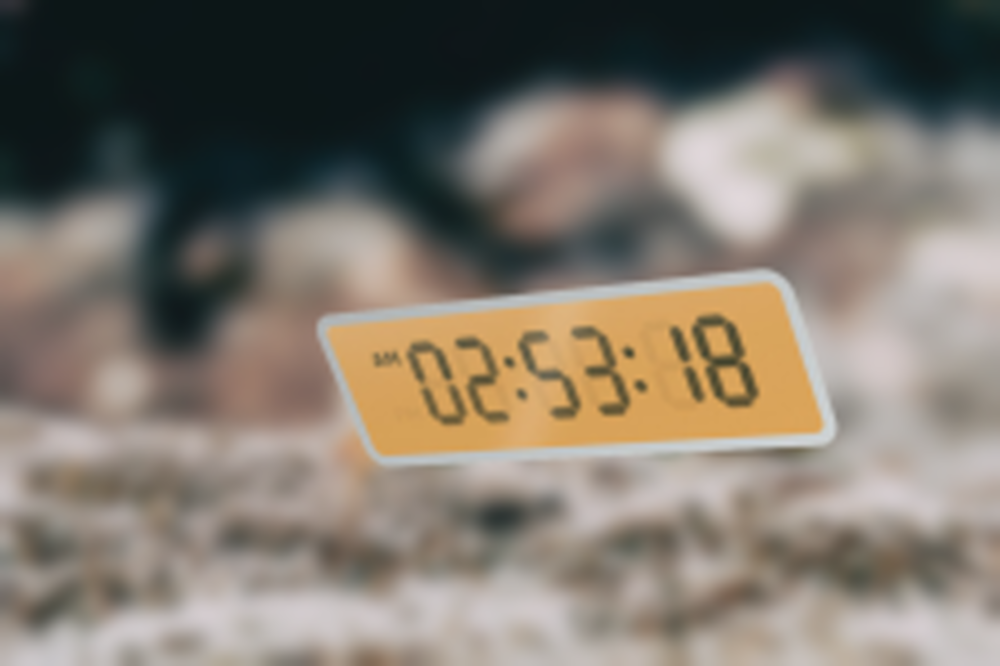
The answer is 2:53:18
